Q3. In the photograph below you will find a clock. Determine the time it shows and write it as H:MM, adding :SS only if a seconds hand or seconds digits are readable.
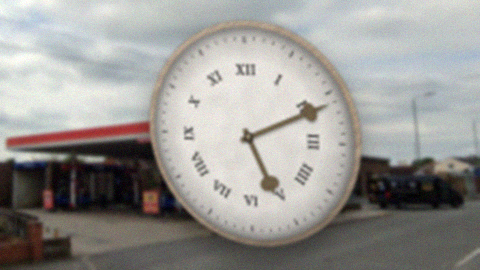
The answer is 5:11
